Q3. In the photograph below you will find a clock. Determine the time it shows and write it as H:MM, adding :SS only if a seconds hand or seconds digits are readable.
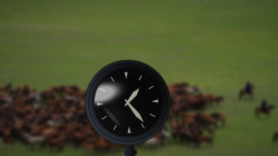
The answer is 1:24
